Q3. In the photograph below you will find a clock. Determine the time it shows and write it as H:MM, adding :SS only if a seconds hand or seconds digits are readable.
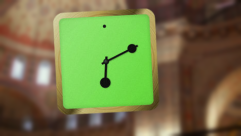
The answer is 6:11
